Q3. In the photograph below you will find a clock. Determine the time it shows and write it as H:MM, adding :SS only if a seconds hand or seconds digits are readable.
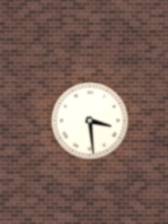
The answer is 3:29
